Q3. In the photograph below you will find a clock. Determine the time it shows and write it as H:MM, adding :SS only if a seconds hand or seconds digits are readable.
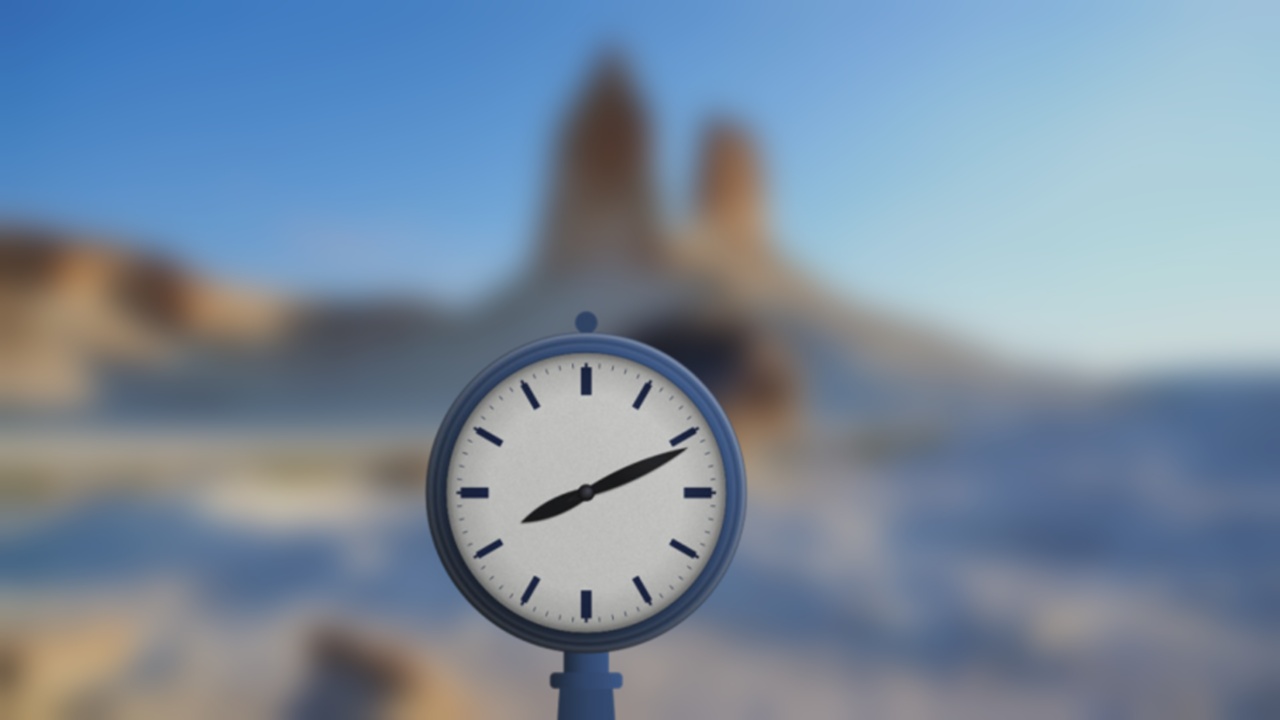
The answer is 8:11
